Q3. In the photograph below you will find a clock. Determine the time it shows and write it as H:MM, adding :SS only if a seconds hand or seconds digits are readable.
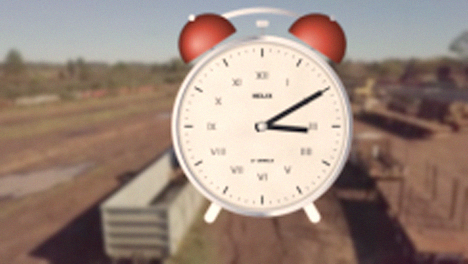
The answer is 3:10
